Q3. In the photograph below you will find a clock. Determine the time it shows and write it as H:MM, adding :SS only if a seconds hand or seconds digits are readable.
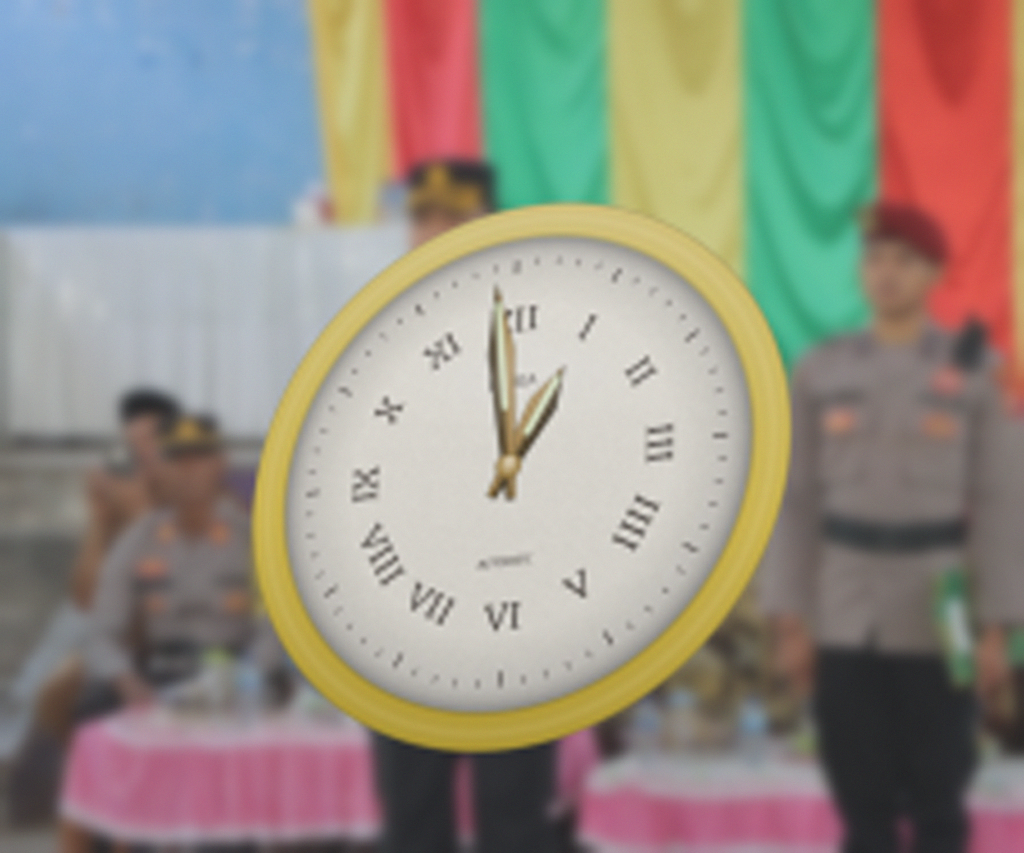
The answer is 12:59
